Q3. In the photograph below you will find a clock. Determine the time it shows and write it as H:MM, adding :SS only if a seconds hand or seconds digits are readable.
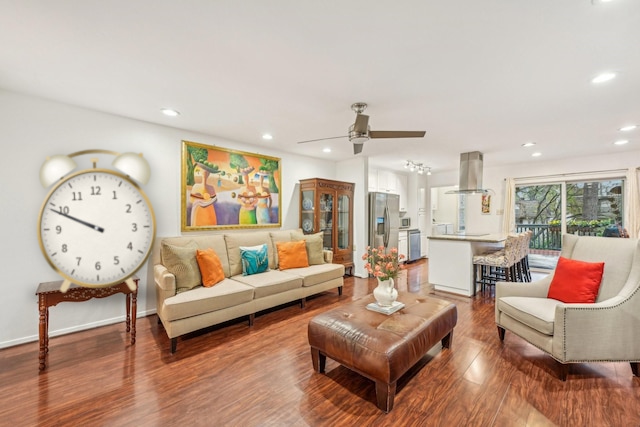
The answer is 9:49
